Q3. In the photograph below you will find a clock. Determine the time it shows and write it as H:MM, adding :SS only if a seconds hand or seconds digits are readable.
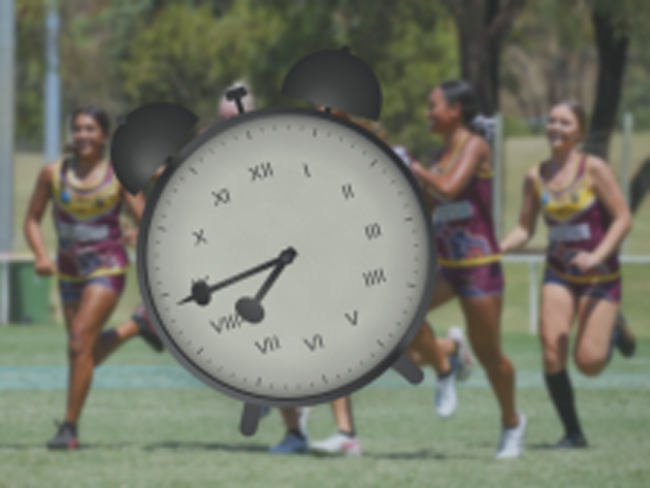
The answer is 7:44
